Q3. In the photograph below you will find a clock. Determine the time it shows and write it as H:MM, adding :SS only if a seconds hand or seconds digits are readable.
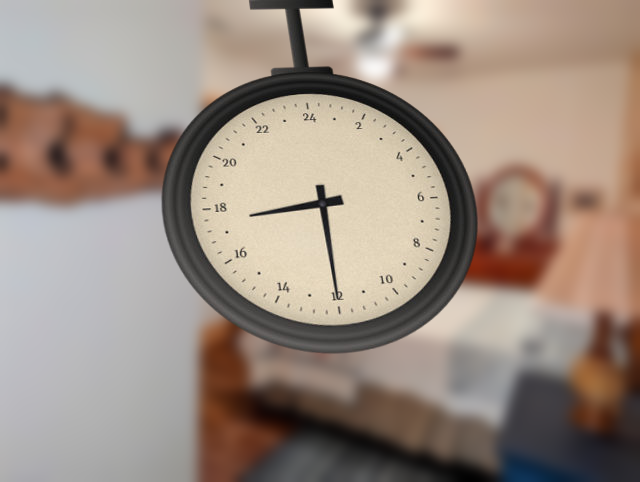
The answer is 17:30
